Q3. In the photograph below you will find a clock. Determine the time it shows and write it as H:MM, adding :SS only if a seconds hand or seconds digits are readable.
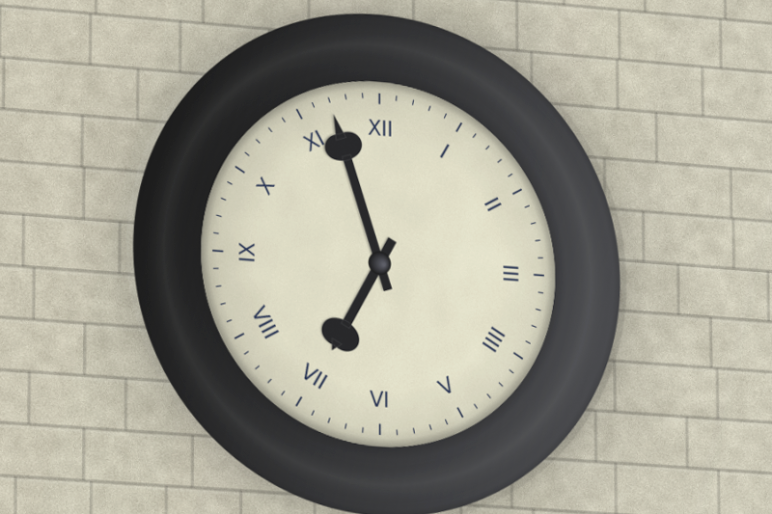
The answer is 6:57
